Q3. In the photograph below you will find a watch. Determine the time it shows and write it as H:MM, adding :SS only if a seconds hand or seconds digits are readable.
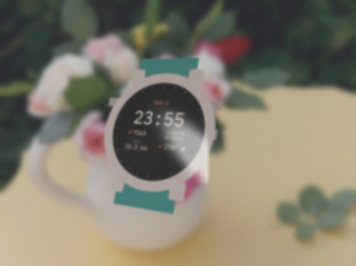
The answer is 23:55
